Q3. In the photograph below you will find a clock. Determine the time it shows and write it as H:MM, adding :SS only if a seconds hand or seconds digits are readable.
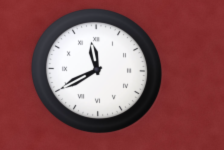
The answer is 11:40
